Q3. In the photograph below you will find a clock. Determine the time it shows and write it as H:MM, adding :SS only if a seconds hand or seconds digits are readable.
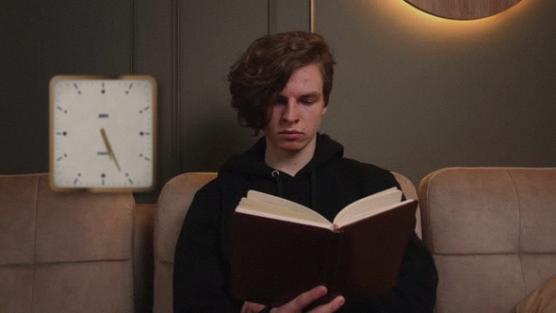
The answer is 5:26
